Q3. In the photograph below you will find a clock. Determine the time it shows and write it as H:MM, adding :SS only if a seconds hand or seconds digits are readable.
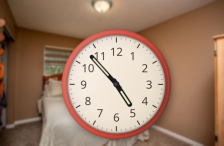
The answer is 4:53
